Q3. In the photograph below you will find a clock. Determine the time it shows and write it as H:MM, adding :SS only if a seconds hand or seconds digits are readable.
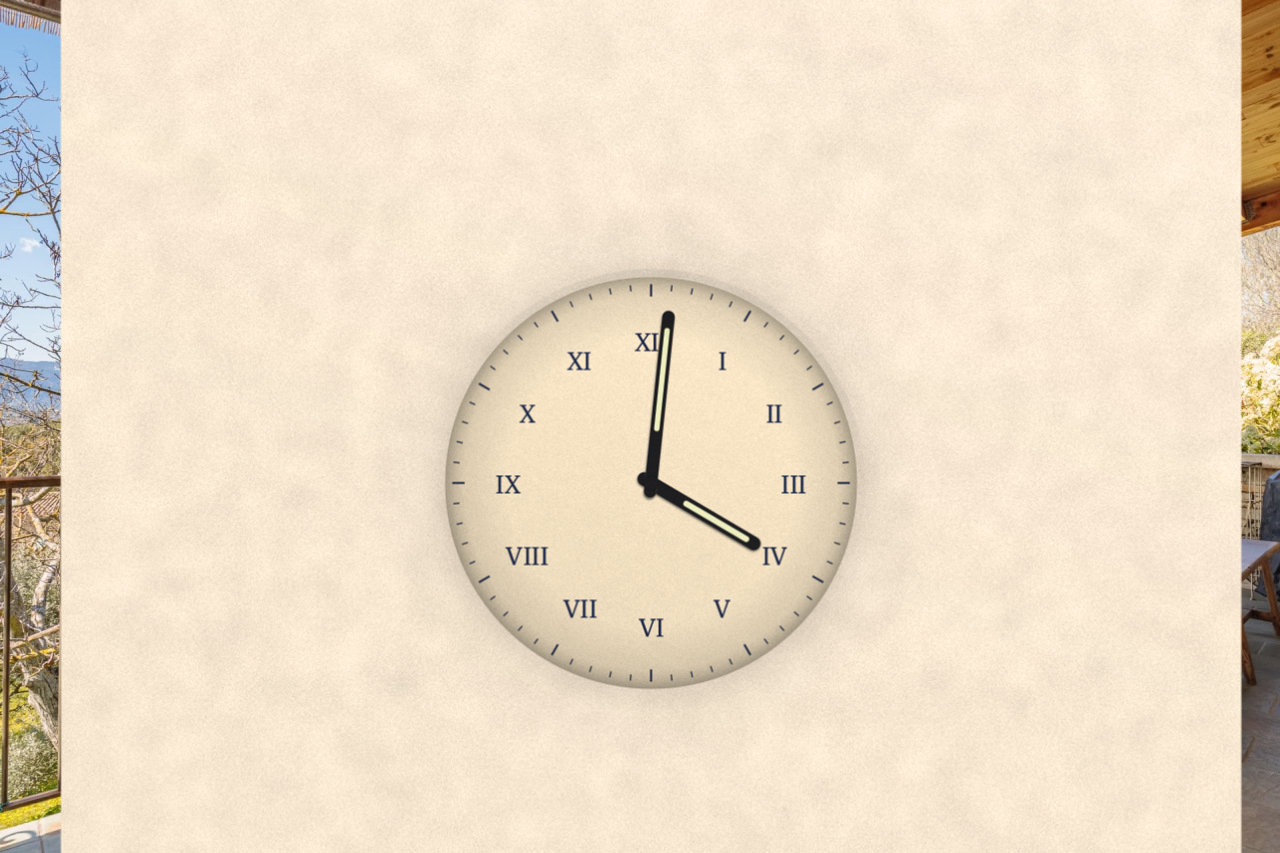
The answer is 4:01
